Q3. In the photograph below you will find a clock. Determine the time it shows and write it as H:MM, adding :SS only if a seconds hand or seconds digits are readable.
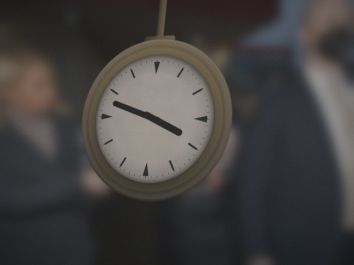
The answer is 3:48
